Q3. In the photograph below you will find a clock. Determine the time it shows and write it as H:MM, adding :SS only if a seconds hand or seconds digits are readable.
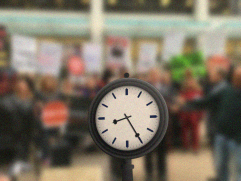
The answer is 8:25
